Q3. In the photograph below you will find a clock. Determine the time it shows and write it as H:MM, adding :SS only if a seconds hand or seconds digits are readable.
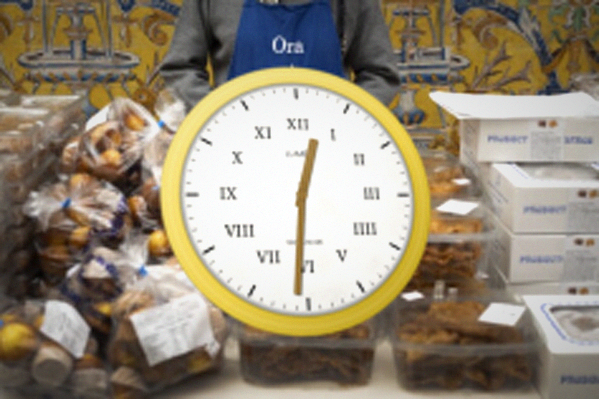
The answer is 12:31
